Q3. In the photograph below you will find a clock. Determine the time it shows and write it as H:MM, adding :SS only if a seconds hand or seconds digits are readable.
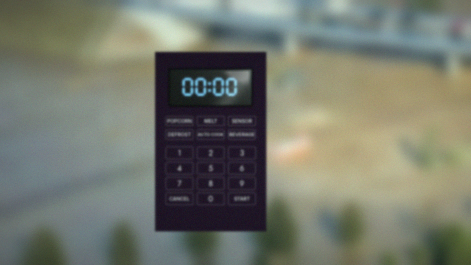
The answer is 0:00
